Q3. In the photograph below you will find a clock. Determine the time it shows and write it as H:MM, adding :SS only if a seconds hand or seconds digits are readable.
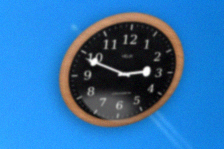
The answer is 2:49
